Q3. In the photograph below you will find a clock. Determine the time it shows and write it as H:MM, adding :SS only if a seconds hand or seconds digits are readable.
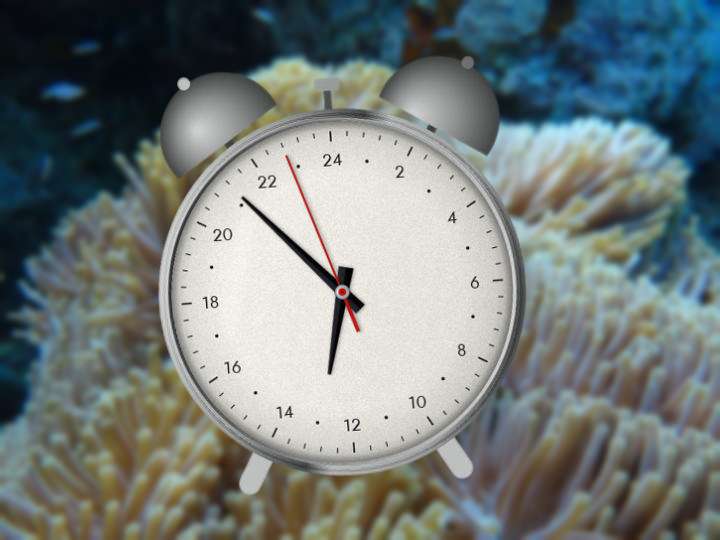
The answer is 12:52:57
